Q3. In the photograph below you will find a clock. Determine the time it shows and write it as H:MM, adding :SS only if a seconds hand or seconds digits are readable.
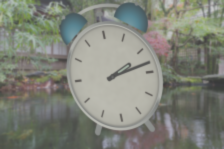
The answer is 2:13
